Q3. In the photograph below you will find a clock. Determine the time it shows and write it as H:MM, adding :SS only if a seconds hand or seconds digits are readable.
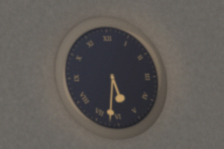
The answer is 5:32
